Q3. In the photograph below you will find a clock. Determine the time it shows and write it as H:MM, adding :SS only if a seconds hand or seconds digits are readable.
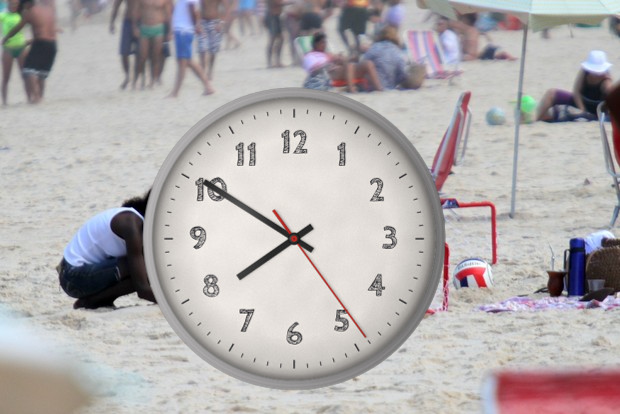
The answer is 7:50:24
